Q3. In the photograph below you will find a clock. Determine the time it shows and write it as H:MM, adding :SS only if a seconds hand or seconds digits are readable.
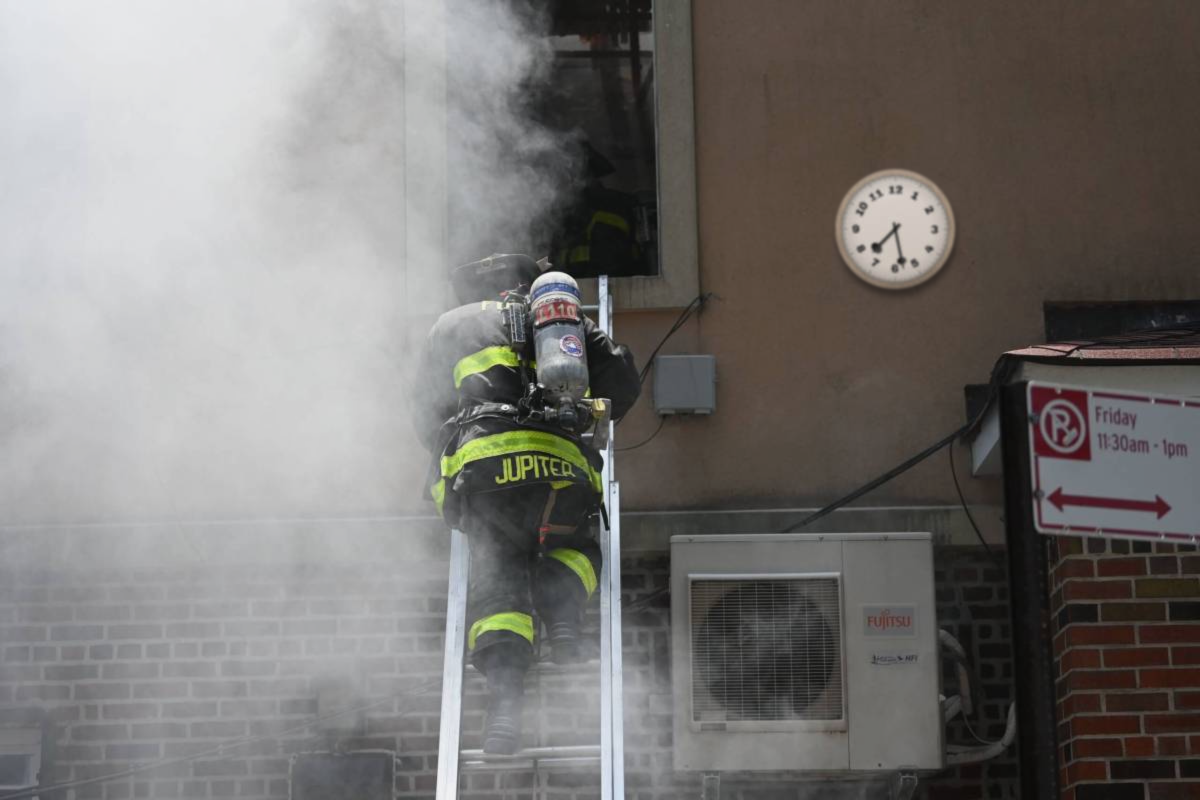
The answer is 7:28
